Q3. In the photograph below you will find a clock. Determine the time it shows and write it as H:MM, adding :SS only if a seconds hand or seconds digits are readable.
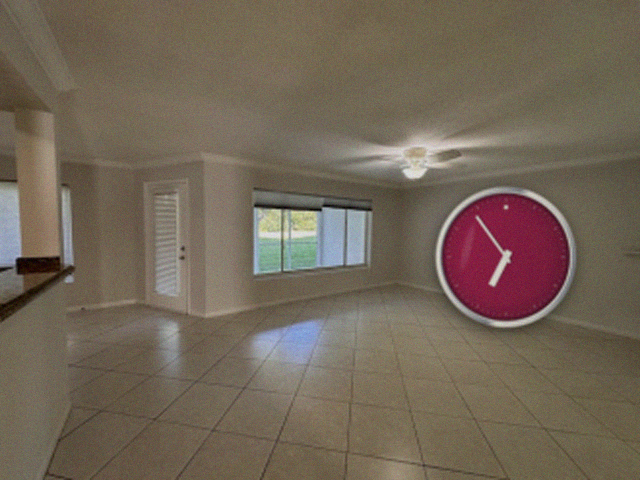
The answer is 6:54
